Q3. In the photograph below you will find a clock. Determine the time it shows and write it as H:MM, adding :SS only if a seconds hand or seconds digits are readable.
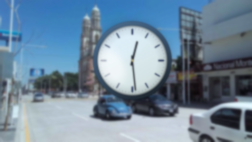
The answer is 12:29
